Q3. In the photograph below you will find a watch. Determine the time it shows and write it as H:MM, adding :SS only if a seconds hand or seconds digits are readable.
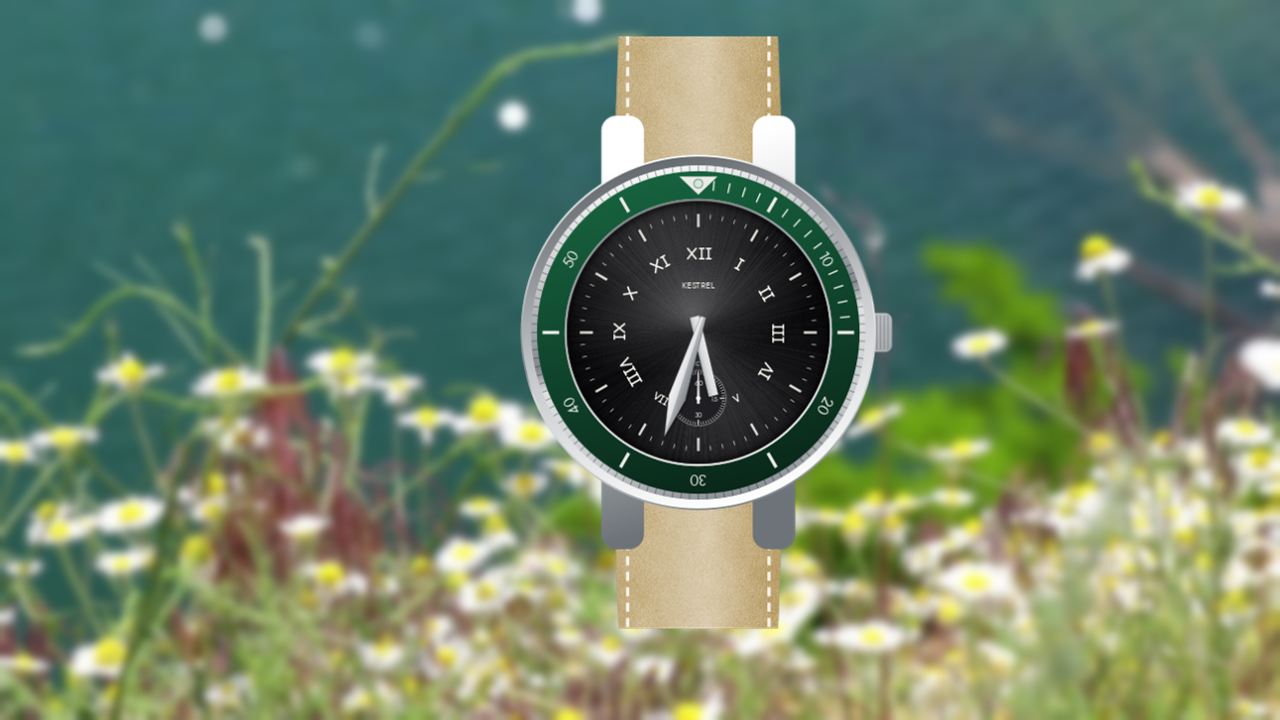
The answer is 5:33
